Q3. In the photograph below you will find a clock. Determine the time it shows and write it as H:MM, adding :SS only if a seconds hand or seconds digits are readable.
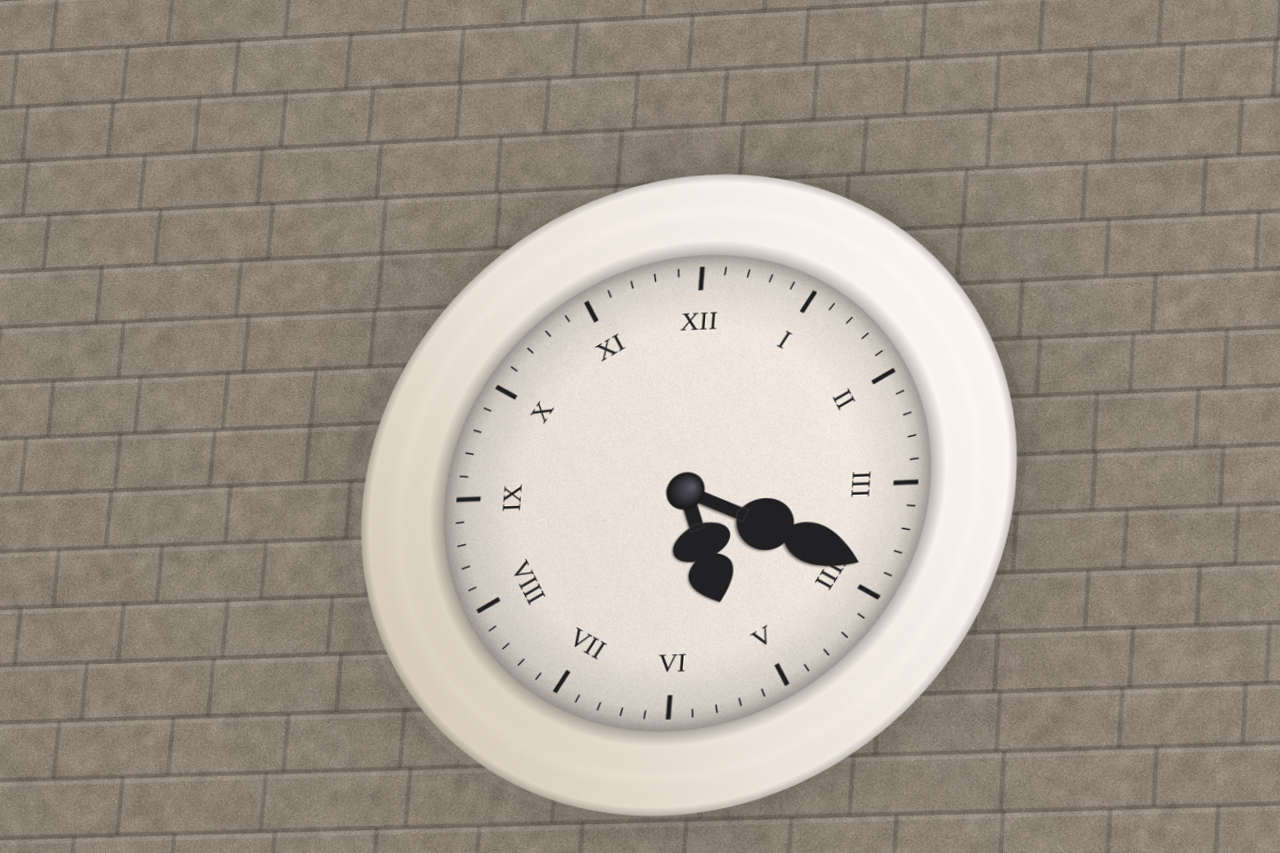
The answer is 5:19
